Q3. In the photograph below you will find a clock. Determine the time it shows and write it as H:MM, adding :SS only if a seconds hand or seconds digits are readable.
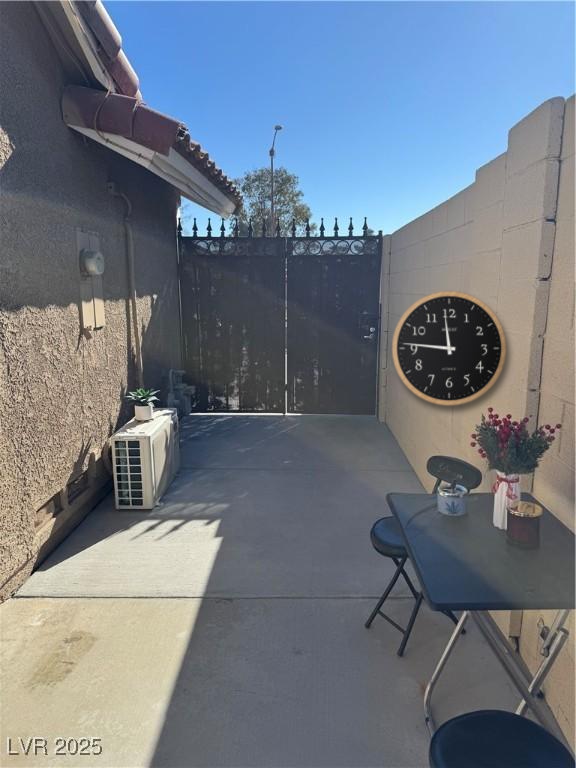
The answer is 11:46
